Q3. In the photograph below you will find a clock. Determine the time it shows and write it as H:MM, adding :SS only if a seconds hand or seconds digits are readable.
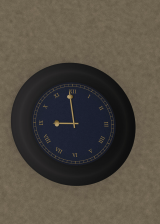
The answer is 8:59
